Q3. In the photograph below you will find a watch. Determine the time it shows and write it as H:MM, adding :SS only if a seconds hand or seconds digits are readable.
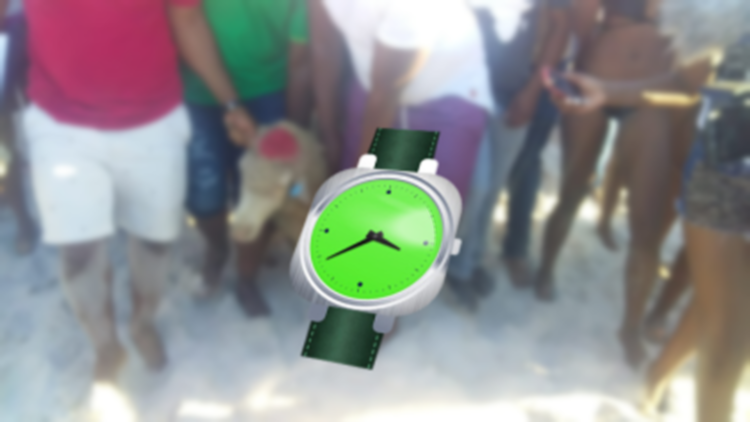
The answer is 3:39
